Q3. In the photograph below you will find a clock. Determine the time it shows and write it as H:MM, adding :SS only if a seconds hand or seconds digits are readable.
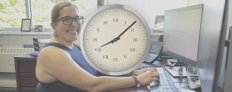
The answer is 8:08
